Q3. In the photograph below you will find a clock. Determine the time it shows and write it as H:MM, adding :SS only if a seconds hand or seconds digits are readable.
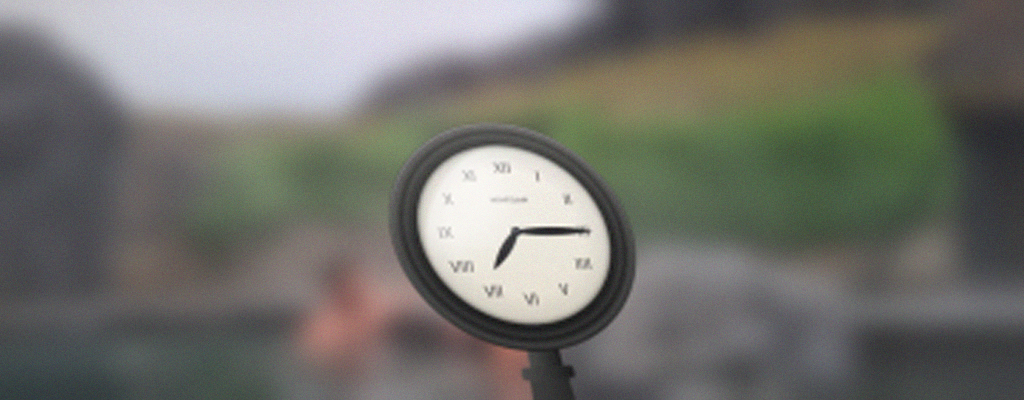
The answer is 7:15
